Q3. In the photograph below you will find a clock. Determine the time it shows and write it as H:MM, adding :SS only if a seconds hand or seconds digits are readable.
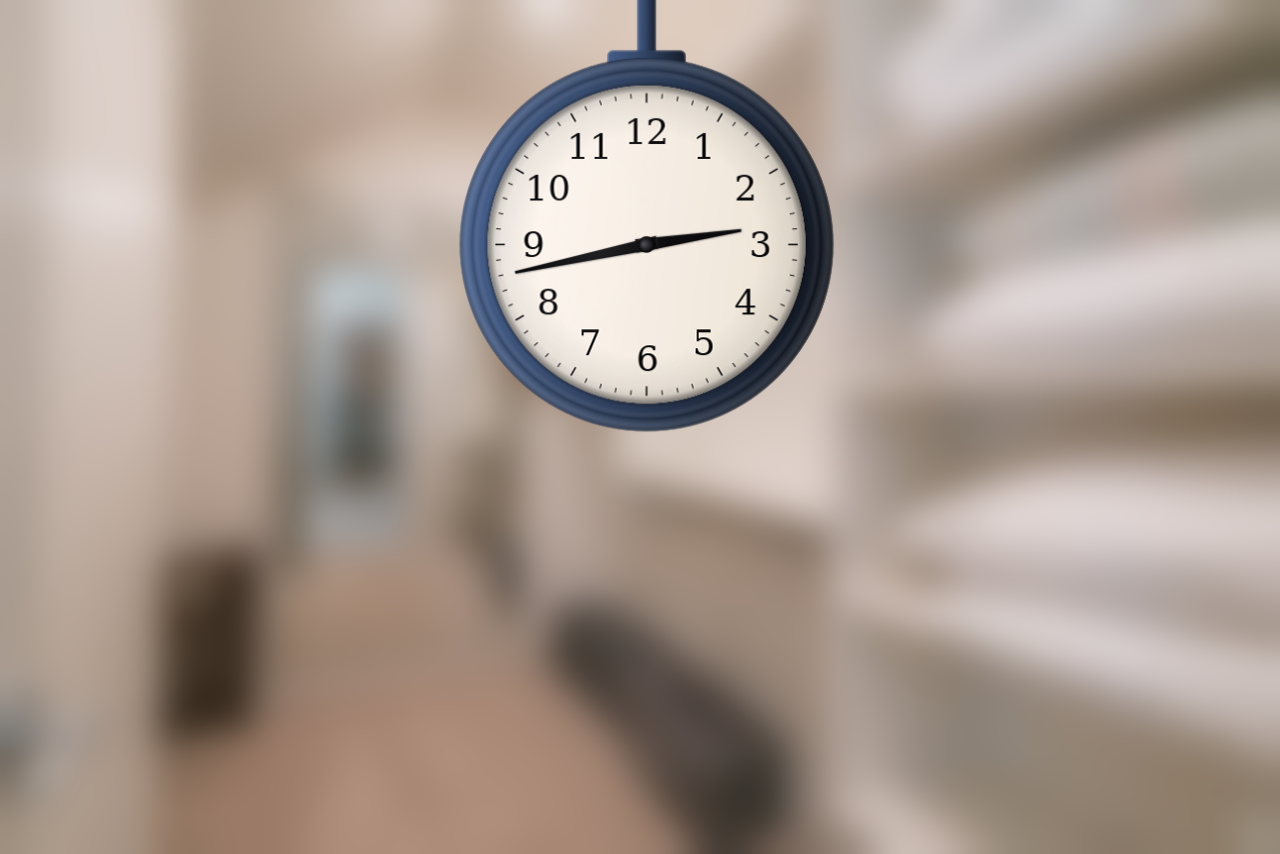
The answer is 2:43
